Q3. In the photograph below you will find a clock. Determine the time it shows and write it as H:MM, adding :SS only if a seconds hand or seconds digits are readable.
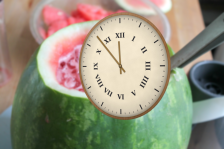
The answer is 11:53
